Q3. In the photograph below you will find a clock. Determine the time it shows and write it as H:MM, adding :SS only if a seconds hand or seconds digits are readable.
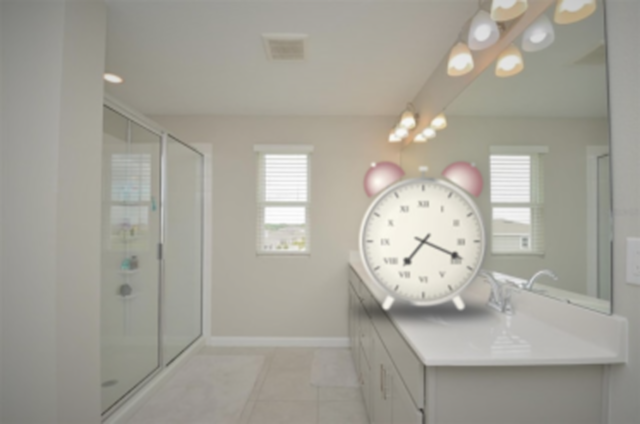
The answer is 7:19
